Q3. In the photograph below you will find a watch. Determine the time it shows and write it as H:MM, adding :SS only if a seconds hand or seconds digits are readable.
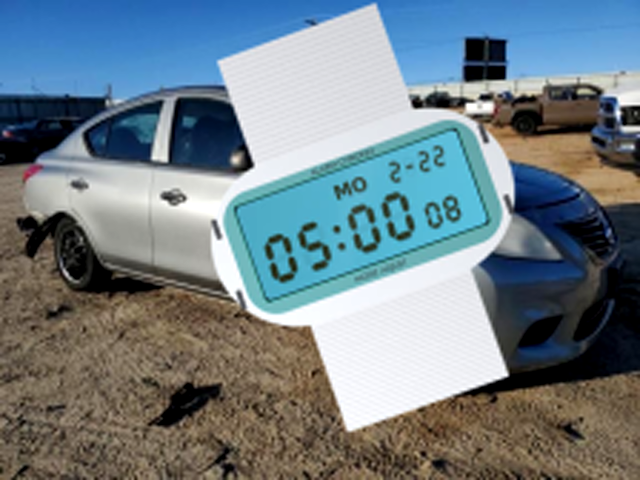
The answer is 5:00:08
